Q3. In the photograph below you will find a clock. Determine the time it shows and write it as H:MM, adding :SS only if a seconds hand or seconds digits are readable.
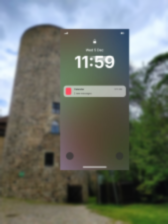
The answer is 11:59
